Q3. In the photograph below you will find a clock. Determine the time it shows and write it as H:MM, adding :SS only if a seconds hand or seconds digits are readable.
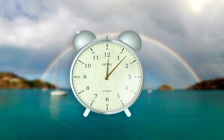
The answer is 12:07
